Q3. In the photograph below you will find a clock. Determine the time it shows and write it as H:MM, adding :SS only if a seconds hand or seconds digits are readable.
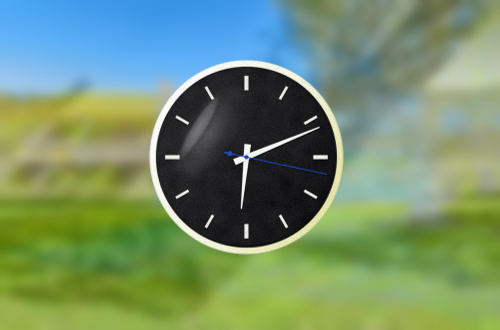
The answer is 6:11:17
